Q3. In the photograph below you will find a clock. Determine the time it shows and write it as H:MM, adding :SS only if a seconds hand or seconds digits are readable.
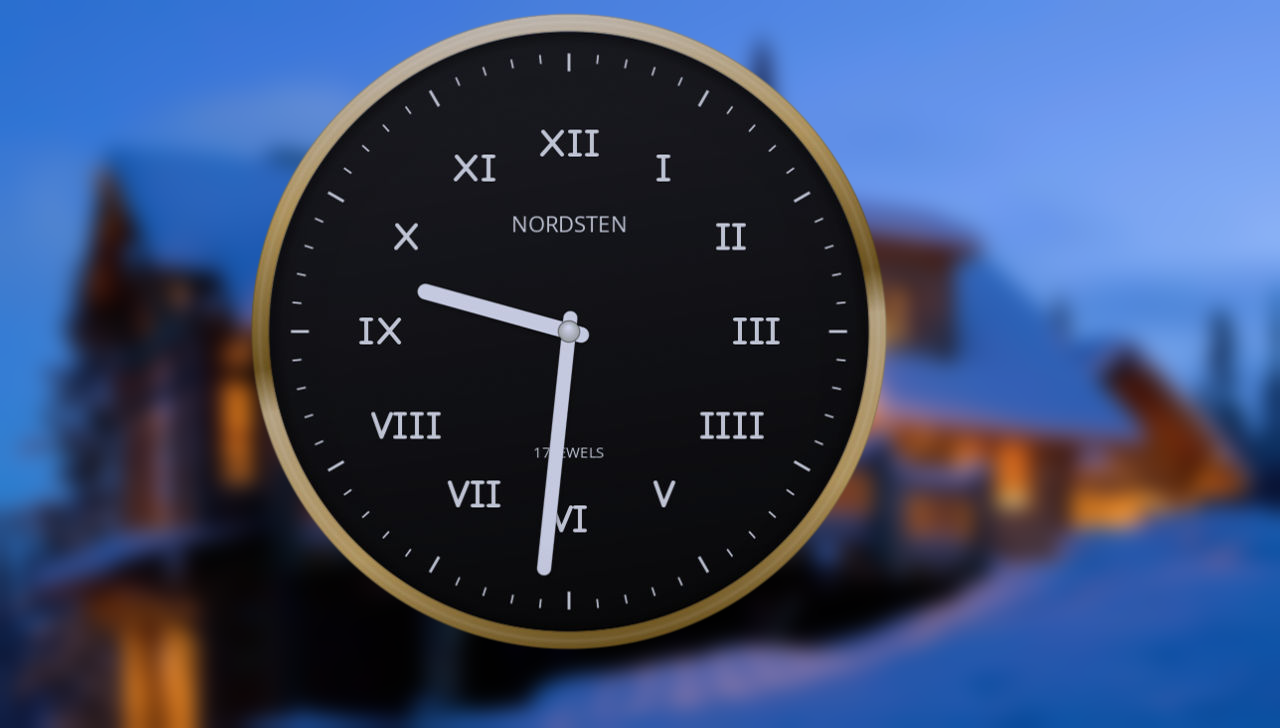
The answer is 9:31
